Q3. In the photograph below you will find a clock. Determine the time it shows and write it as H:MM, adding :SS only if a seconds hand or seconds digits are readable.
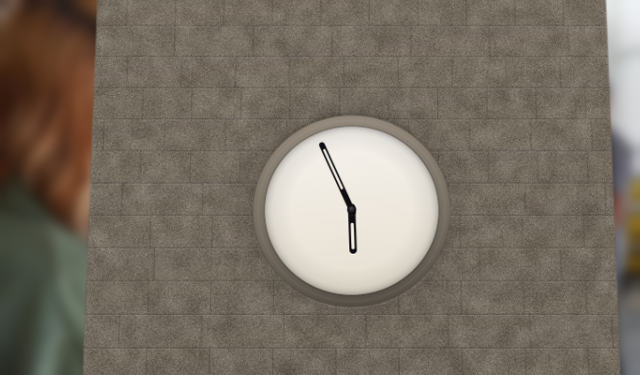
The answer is 5:56
